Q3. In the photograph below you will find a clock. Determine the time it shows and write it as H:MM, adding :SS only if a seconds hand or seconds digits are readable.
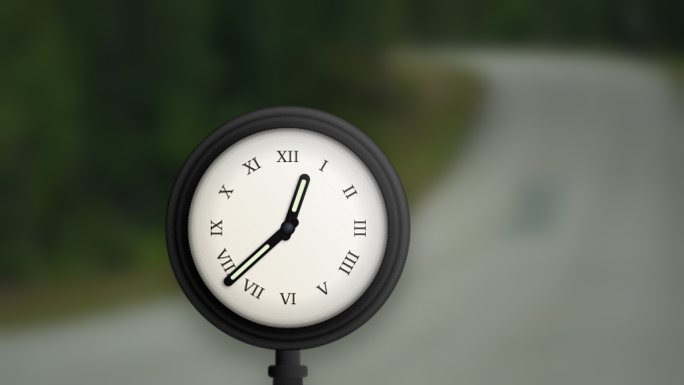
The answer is 12:38
